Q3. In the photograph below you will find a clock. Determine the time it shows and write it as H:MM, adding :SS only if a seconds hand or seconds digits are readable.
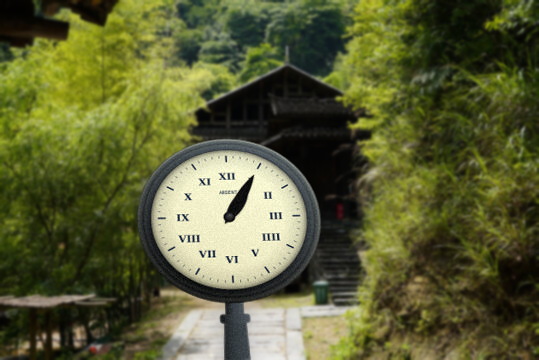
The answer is 1:05
